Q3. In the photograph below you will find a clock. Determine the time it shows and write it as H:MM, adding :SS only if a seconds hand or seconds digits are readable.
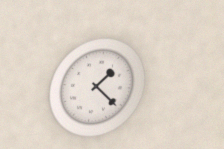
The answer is 1:21
